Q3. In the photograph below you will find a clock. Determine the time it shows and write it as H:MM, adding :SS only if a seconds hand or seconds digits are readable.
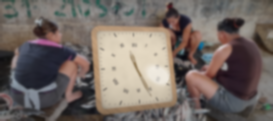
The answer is 11:26
